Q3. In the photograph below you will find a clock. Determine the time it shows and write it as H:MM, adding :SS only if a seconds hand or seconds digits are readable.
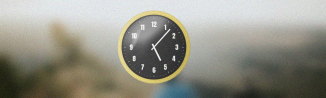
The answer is 5:07
